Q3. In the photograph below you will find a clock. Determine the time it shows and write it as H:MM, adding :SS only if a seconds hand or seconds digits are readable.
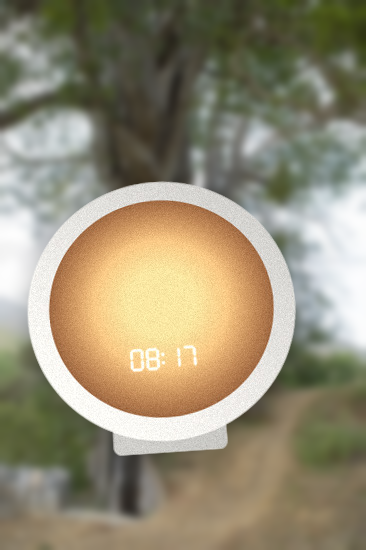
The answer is 8:17
